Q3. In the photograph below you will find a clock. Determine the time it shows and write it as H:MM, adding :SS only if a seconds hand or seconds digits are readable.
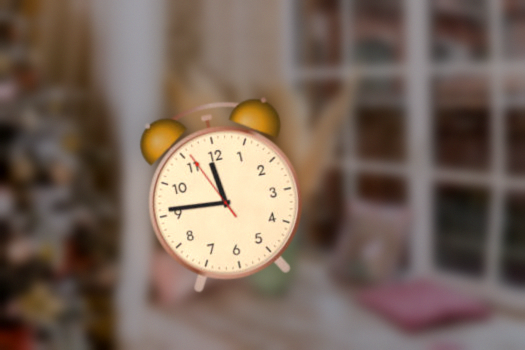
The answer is 11:45:56
